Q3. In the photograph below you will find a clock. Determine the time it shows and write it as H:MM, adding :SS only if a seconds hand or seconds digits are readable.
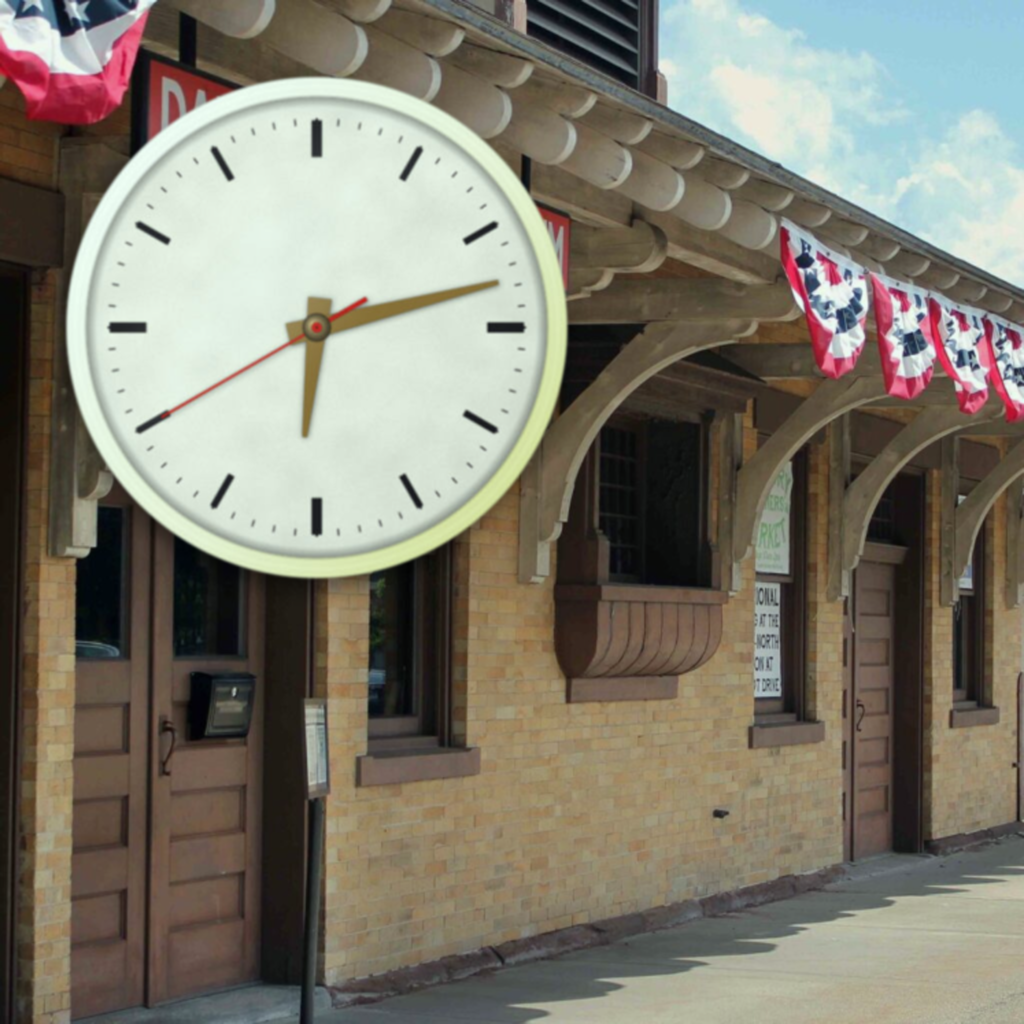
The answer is 6:12:40
